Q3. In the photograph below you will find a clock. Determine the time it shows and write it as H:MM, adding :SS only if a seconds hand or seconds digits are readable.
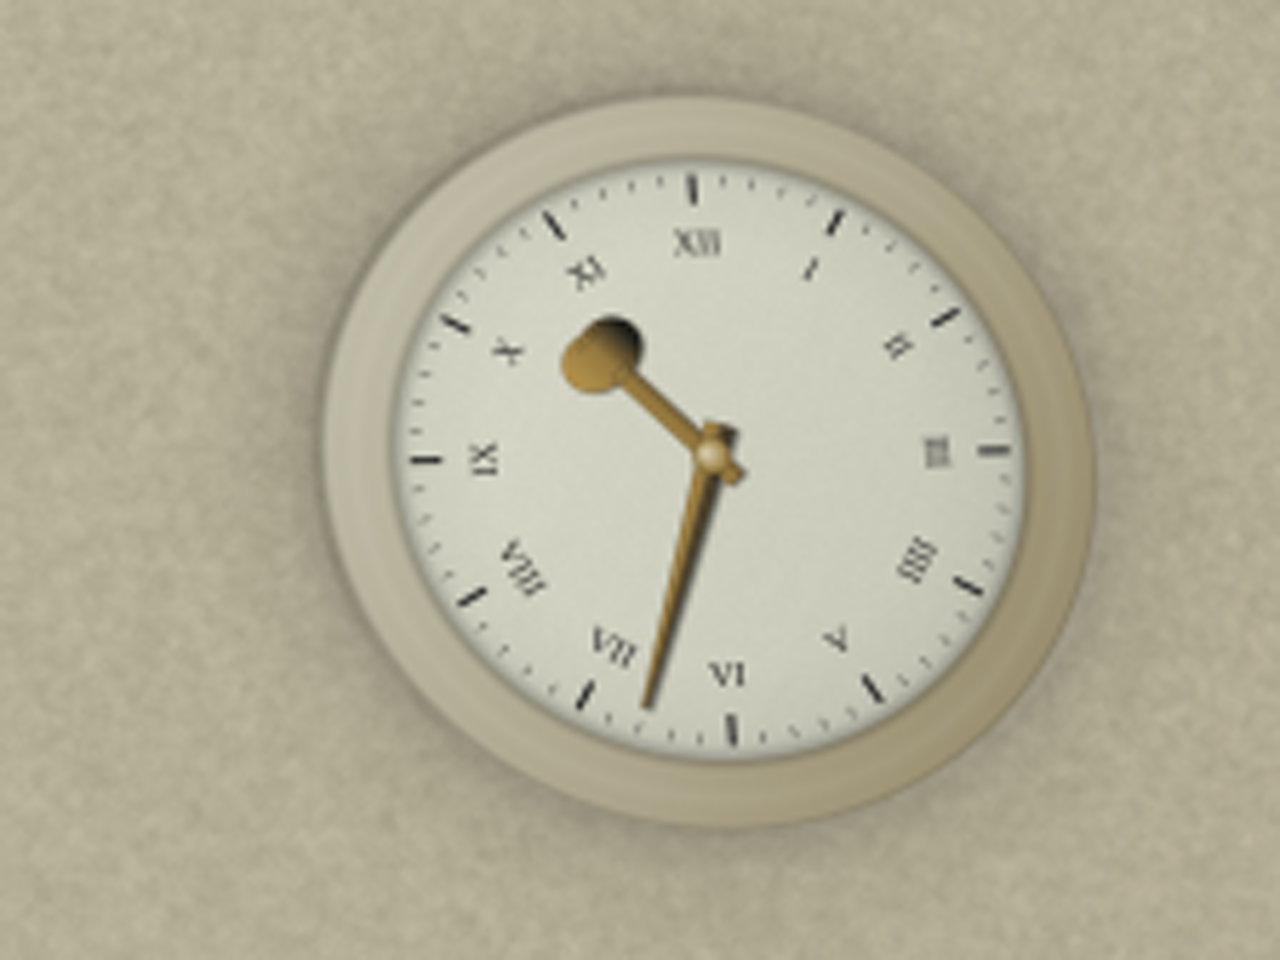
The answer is 10:33
